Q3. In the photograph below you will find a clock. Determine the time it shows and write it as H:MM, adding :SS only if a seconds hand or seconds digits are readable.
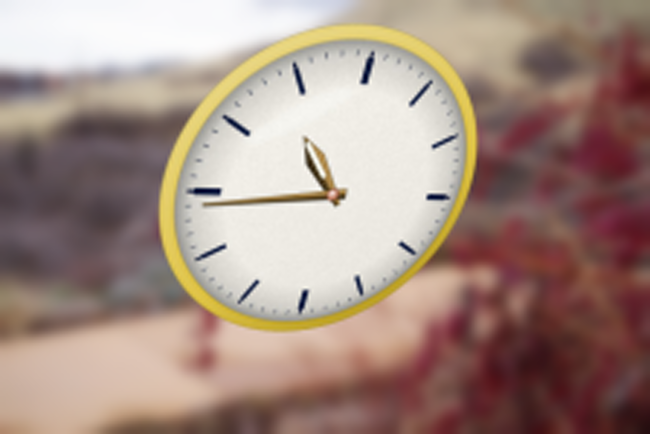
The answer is 10:44
